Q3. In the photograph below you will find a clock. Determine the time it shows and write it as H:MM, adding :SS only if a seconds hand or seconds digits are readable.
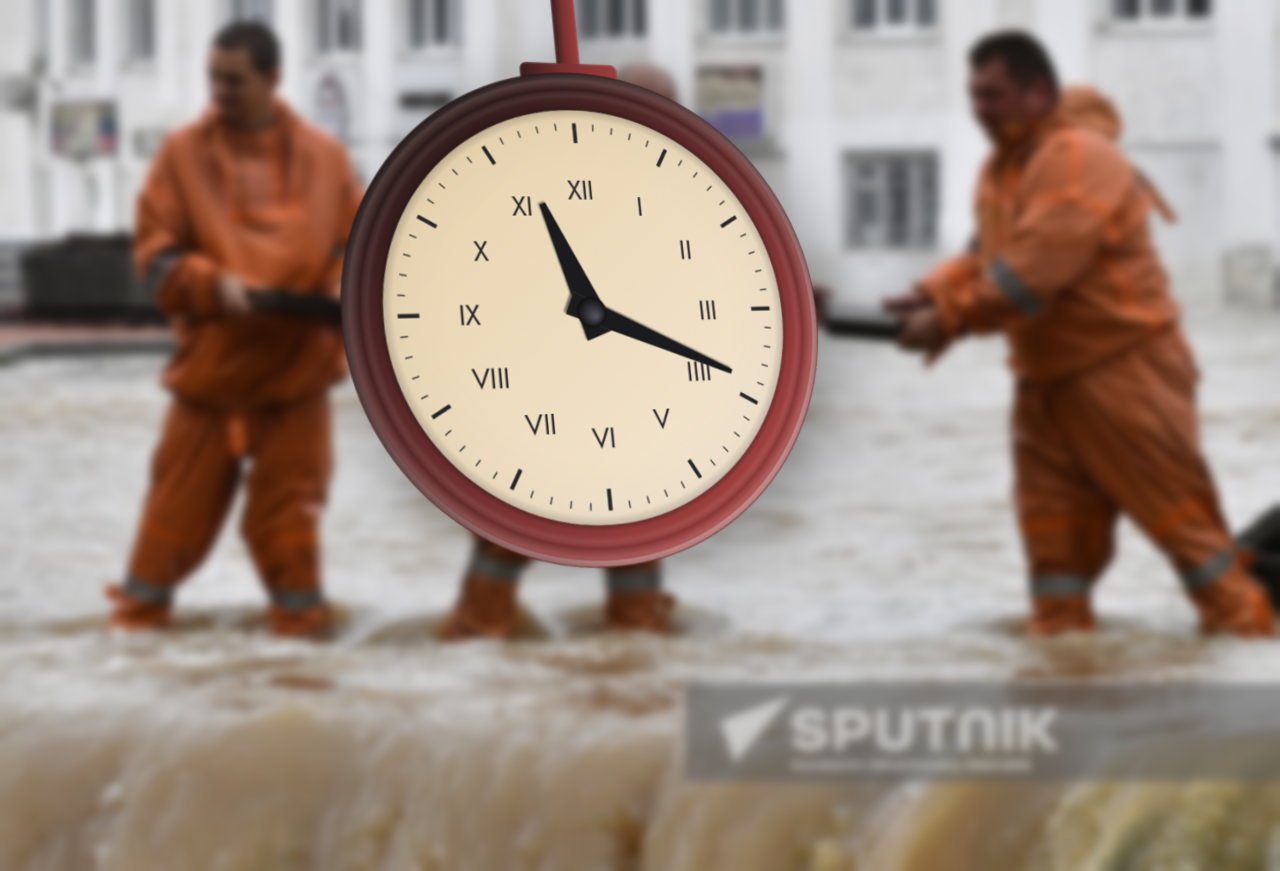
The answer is 11:19
